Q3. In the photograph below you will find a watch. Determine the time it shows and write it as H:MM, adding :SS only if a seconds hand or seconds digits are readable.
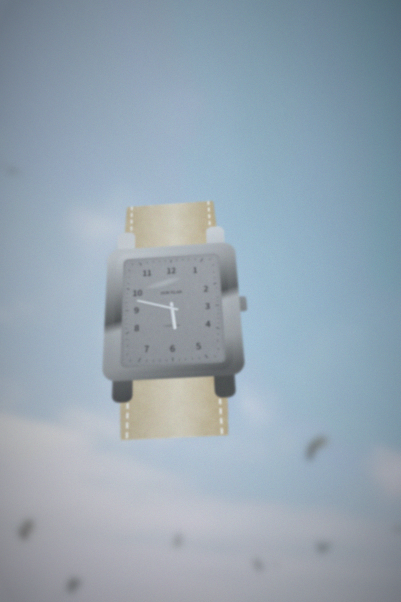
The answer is 5:48
